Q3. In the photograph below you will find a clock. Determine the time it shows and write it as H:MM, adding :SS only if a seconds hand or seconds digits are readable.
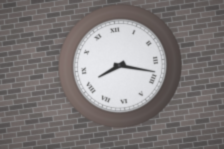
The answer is 8:18
